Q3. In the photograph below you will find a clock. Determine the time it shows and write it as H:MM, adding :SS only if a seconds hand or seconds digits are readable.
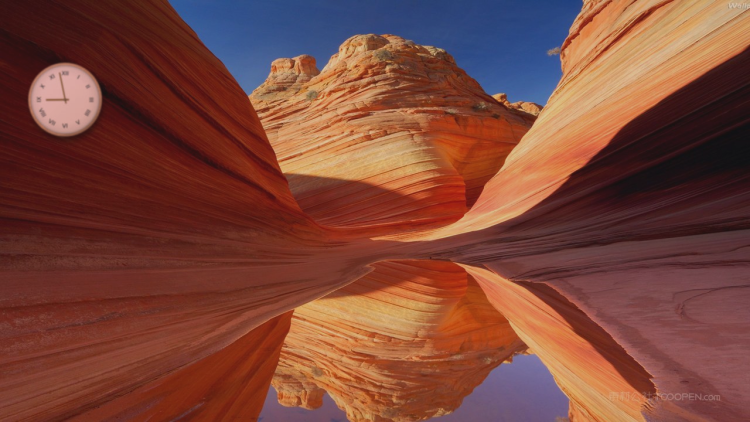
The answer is 8:58
